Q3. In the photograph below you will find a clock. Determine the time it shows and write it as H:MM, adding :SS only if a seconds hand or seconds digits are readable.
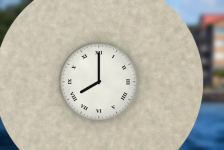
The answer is 8:00
